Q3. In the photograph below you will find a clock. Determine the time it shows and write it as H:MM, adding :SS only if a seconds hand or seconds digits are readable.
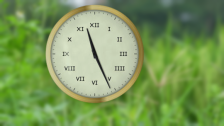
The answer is 11:26
